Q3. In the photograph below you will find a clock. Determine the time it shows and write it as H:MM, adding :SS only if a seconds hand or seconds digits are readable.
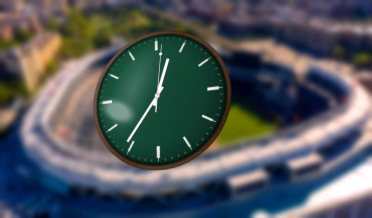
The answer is 12:36:01
